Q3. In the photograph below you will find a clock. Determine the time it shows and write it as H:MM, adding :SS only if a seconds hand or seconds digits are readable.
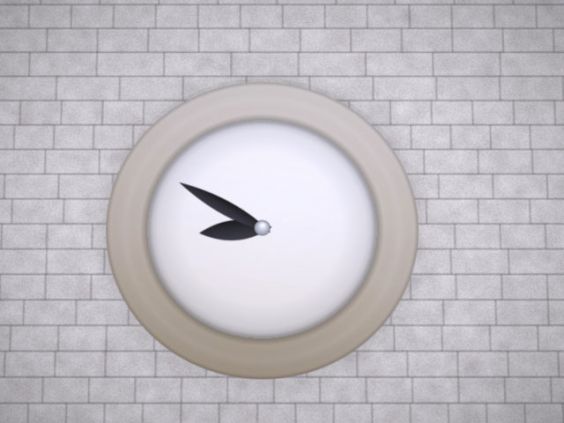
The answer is 8:50
